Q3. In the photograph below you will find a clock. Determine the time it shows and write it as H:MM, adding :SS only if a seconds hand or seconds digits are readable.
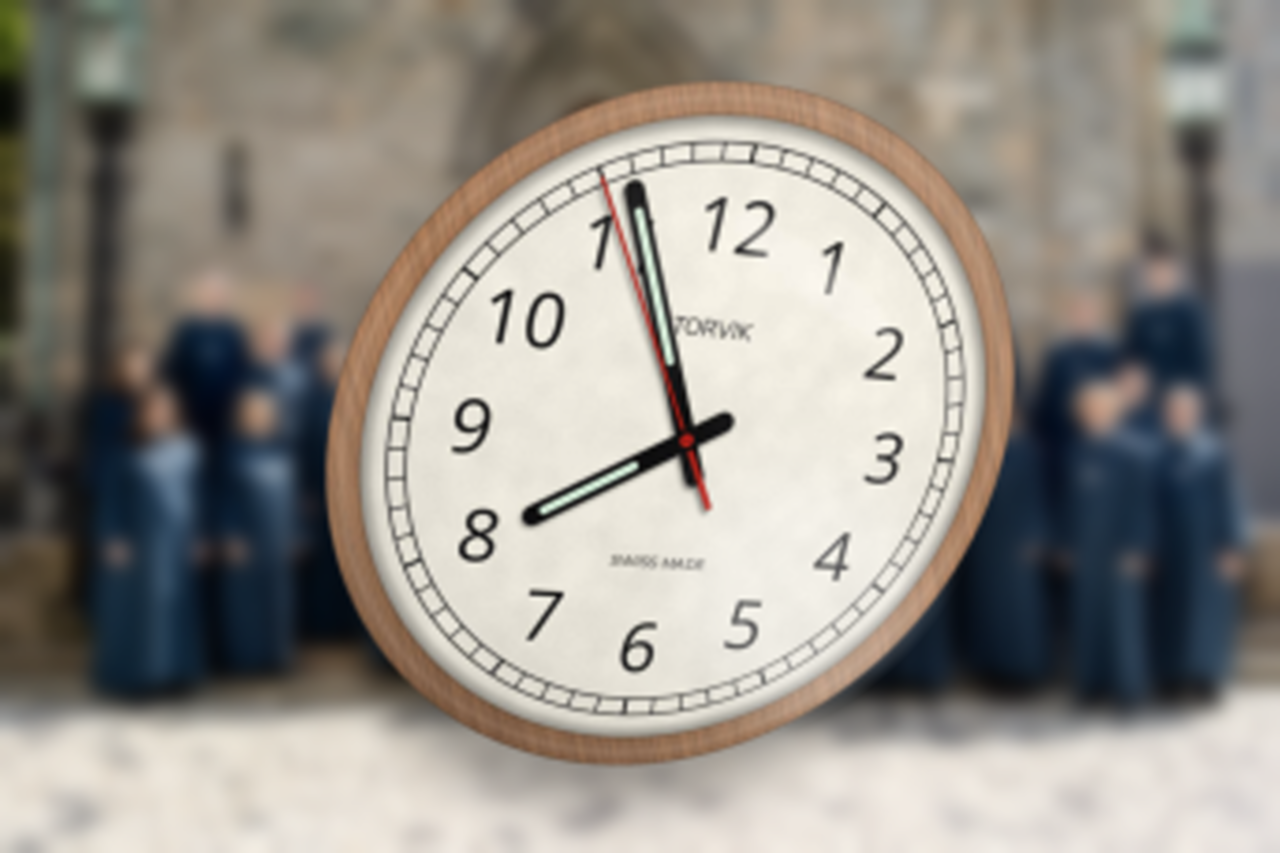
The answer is 7:55:55
